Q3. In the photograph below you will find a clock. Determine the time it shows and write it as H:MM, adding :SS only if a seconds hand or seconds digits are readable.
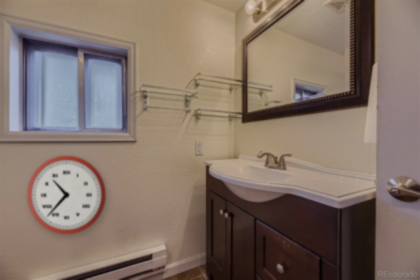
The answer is 10:37
